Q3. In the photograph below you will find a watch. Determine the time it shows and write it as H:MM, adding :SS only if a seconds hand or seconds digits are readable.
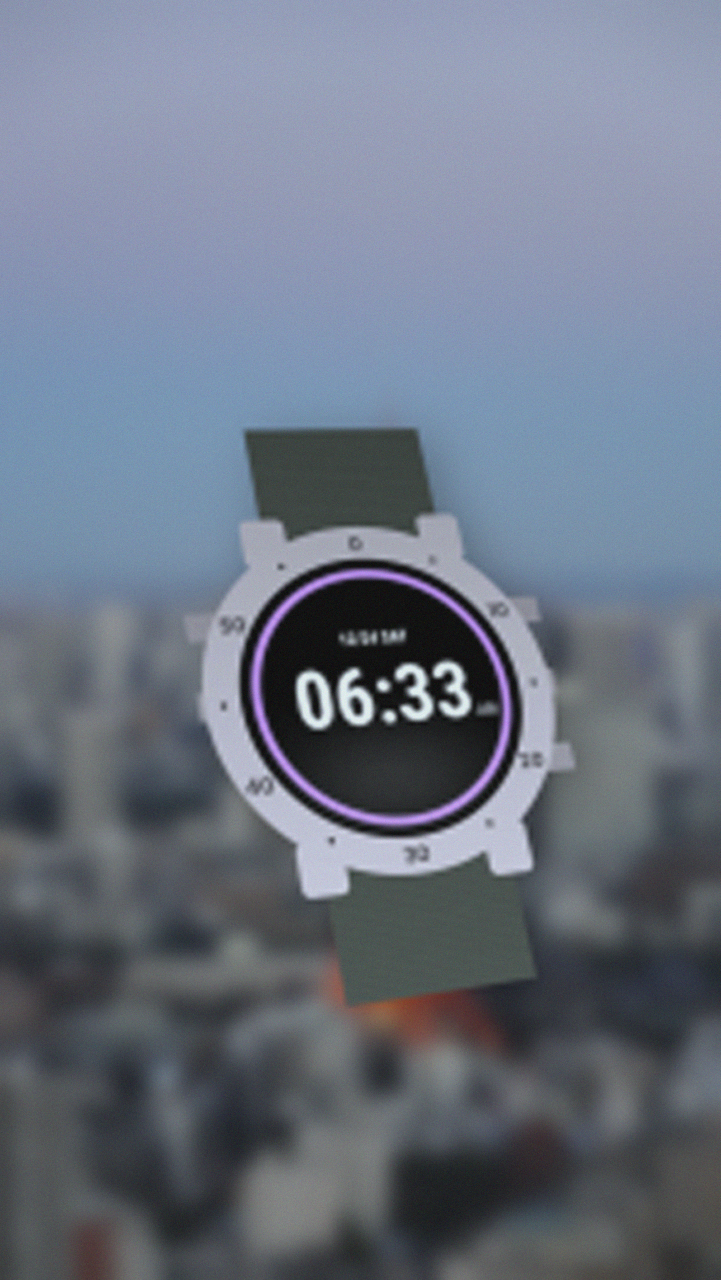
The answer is 6:33
